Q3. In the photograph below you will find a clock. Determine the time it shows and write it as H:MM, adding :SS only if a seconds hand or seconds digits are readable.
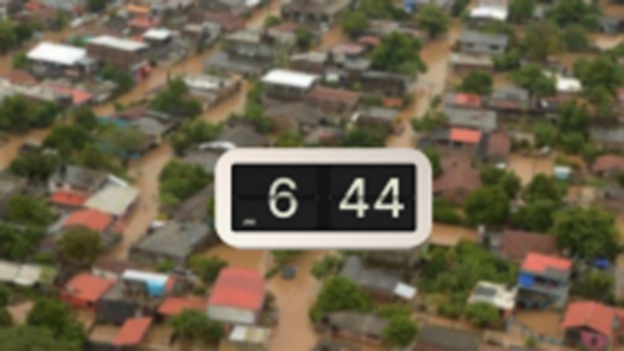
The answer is 6:44
